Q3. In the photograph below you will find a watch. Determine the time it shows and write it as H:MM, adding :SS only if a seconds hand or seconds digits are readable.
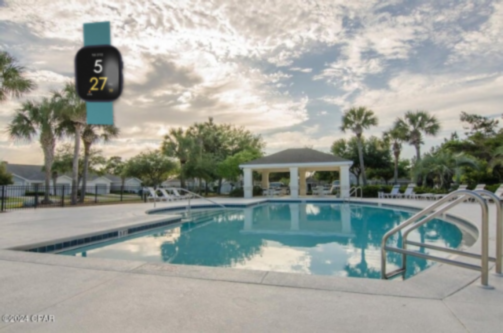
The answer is 5:27
